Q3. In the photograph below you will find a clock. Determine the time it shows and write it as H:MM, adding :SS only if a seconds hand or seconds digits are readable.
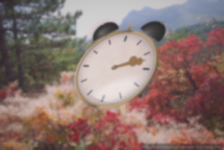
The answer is 2:12
